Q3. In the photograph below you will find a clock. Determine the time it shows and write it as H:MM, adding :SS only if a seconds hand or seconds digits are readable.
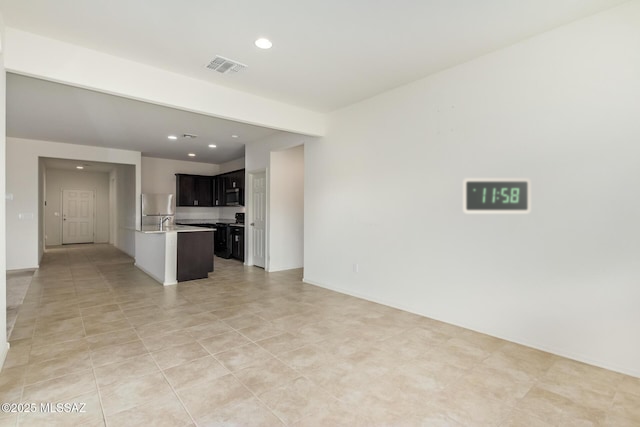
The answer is 11:58
